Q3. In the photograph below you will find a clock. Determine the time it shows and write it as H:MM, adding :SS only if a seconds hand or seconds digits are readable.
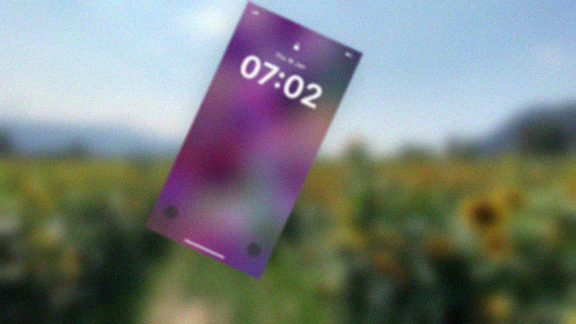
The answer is 7:02
